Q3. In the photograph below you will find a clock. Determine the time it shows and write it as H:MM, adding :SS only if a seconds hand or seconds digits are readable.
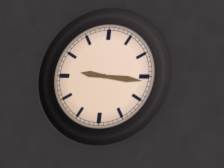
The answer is 9:16
